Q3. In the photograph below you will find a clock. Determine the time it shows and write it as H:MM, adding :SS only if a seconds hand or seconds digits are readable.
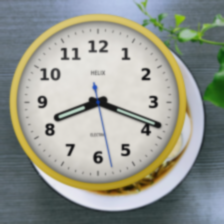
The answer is 8:18:28
